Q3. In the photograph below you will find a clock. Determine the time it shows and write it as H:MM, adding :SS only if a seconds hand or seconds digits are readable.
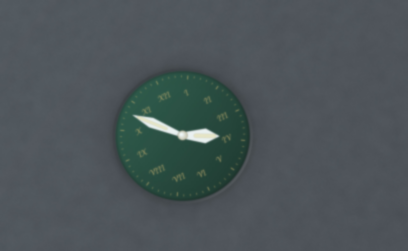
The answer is 3:53
